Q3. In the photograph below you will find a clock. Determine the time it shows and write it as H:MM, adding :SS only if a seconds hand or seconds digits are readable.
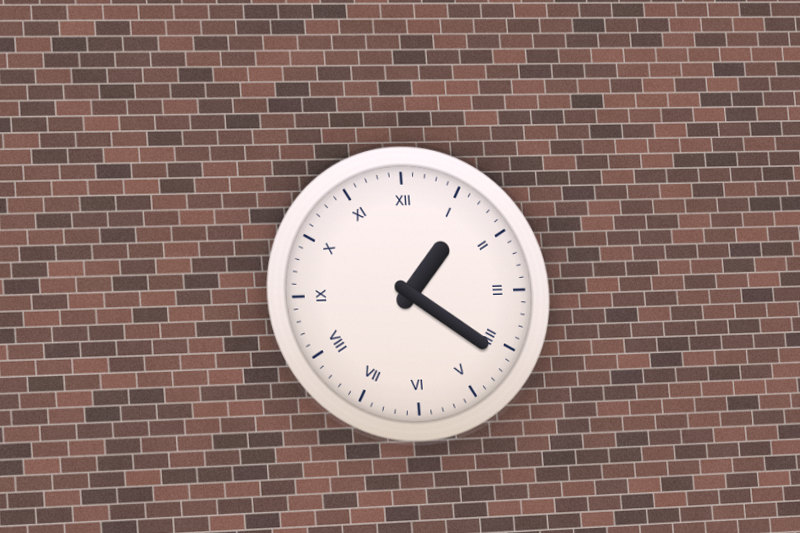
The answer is 1:21
